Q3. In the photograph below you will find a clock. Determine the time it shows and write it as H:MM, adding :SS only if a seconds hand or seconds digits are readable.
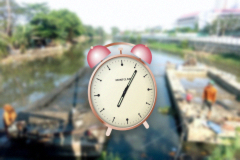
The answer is 7:06
